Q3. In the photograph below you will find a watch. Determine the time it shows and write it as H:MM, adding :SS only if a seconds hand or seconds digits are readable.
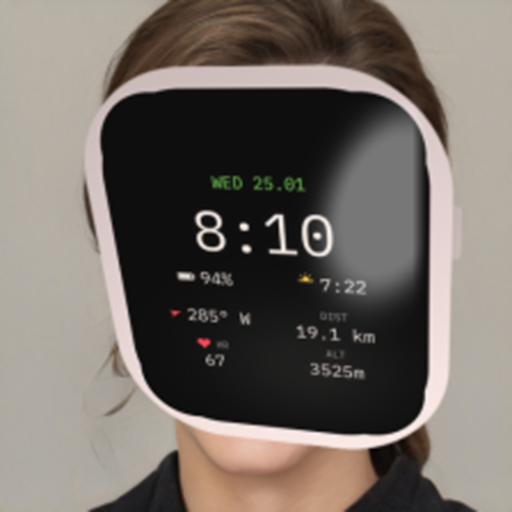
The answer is 8:10
